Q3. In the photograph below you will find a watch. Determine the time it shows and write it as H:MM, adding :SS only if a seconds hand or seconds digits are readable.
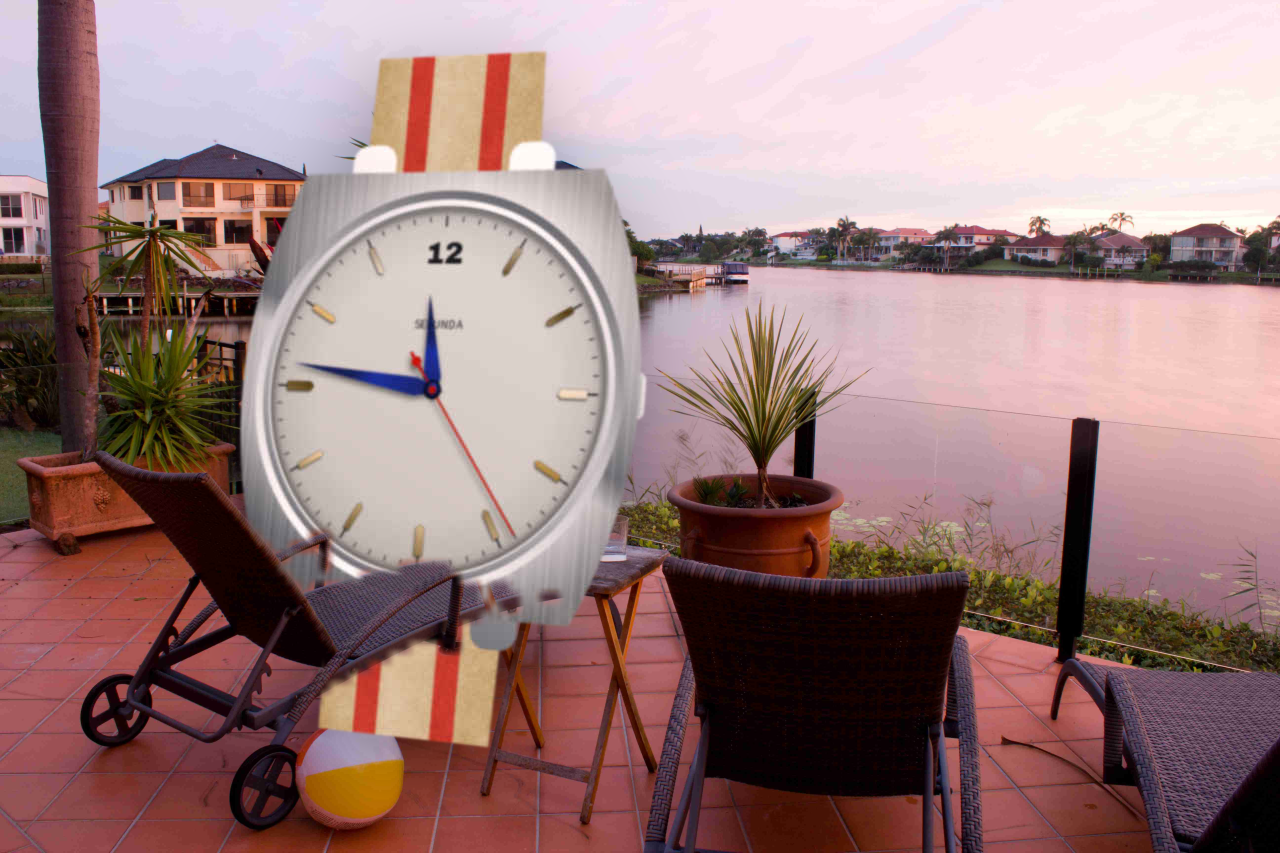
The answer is 11:46:24
